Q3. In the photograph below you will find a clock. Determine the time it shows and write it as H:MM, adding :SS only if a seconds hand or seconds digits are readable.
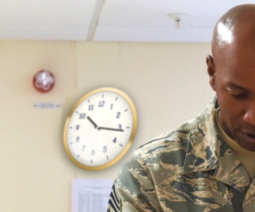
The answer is 10:16
